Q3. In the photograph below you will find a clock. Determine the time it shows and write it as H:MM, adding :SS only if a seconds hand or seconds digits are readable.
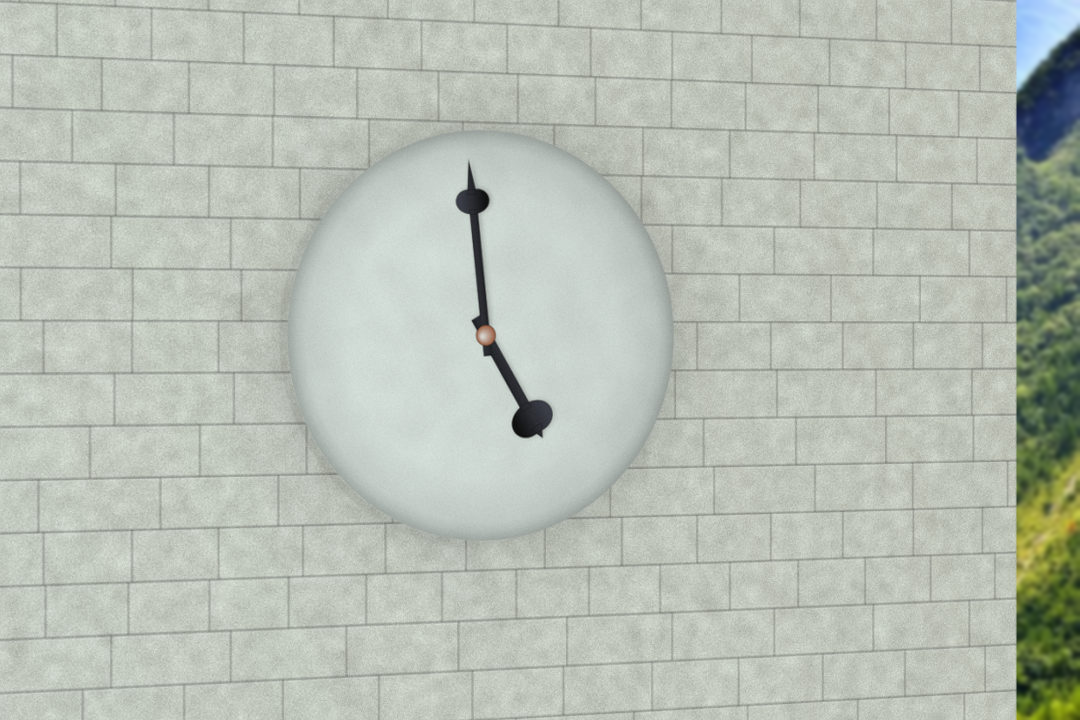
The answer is 4:59
